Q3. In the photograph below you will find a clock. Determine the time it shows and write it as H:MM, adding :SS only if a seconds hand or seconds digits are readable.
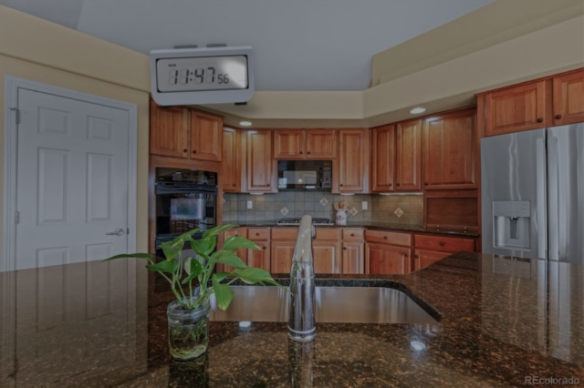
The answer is 11:47:56
